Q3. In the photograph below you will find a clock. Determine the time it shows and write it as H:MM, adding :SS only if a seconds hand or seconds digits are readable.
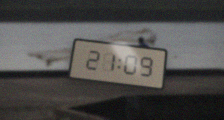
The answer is 21:09
